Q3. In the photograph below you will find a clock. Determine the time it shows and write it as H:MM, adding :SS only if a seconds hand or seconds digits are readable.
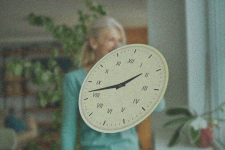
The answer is 1:42
